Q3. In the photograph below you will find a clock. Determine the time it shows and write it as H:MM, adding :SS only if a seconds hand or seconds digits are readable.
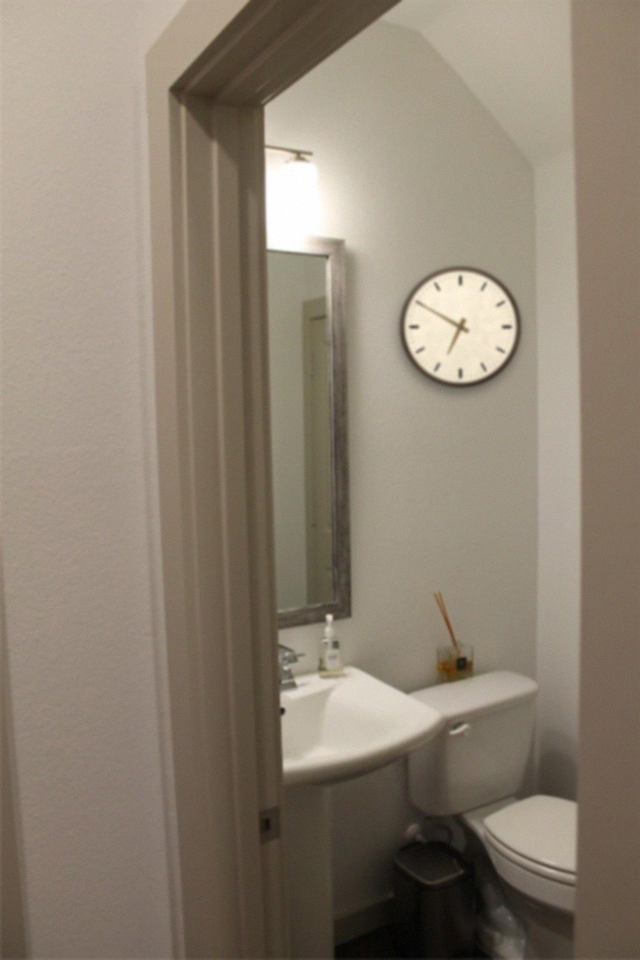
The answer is 6:50
